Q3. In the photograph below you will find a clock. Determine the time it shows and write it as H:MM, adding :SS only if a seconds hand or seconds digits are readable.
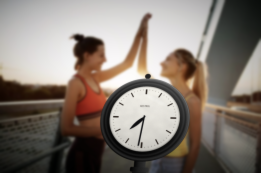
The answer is 7:31
